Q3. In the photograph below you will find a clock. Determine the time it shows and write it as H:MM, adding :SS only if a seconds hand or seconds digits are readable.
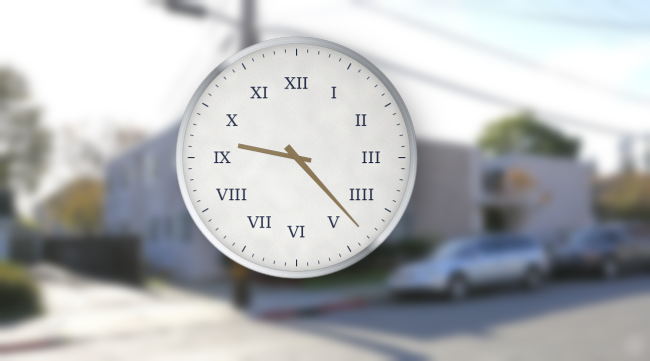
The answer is 9:23
